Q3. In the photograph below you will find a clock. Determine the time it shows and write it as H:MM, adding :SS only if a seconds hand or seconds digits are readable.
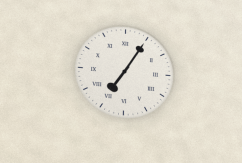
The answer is 7:05
